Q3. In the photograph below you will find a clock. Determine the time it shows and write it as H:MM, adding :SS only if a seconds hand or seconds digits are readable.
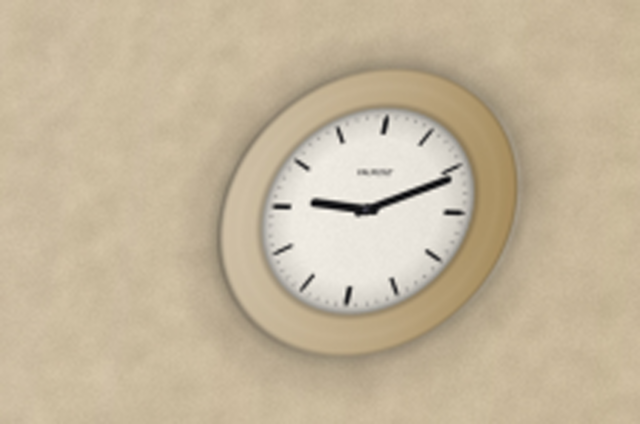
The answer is 9:11
